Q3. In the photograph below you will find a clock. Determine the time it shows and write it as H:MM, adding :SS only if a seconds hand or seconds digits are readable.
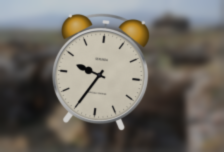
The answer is 9:35
